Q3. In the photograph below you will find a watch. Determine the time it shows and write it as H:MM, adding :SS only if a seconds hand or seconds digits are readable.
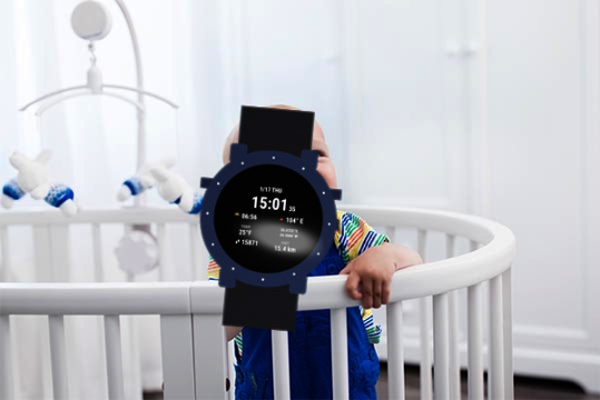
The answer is 15:01
